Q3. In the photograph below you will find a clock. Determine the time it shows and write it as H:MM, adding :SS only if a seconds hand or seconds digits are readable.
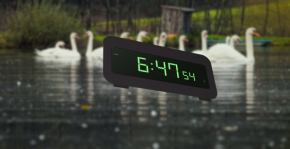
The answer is 6:47:54
